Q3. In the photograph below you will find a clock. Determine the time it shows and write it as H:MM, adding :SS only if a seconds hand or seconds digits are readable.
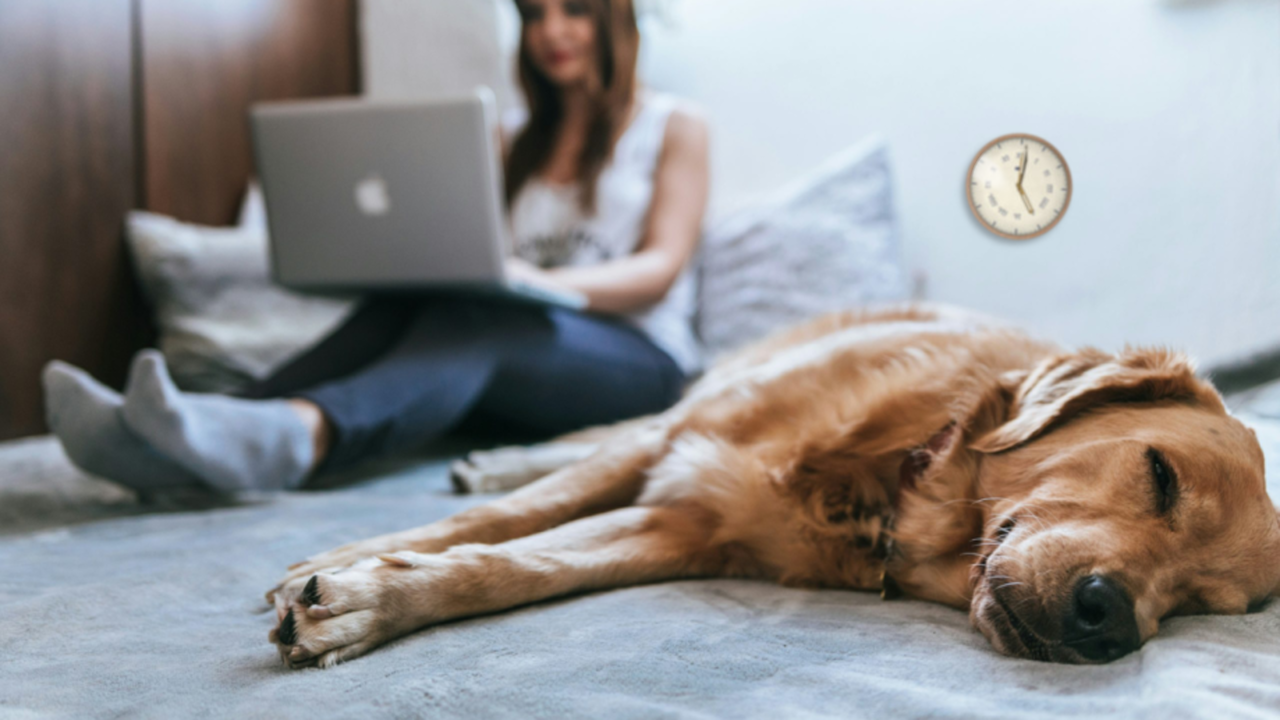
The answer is 5:01
